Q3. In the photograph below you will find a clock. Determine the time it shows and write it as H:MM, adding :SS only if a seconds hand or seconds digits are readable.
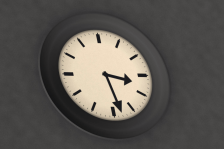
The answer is 3:28
